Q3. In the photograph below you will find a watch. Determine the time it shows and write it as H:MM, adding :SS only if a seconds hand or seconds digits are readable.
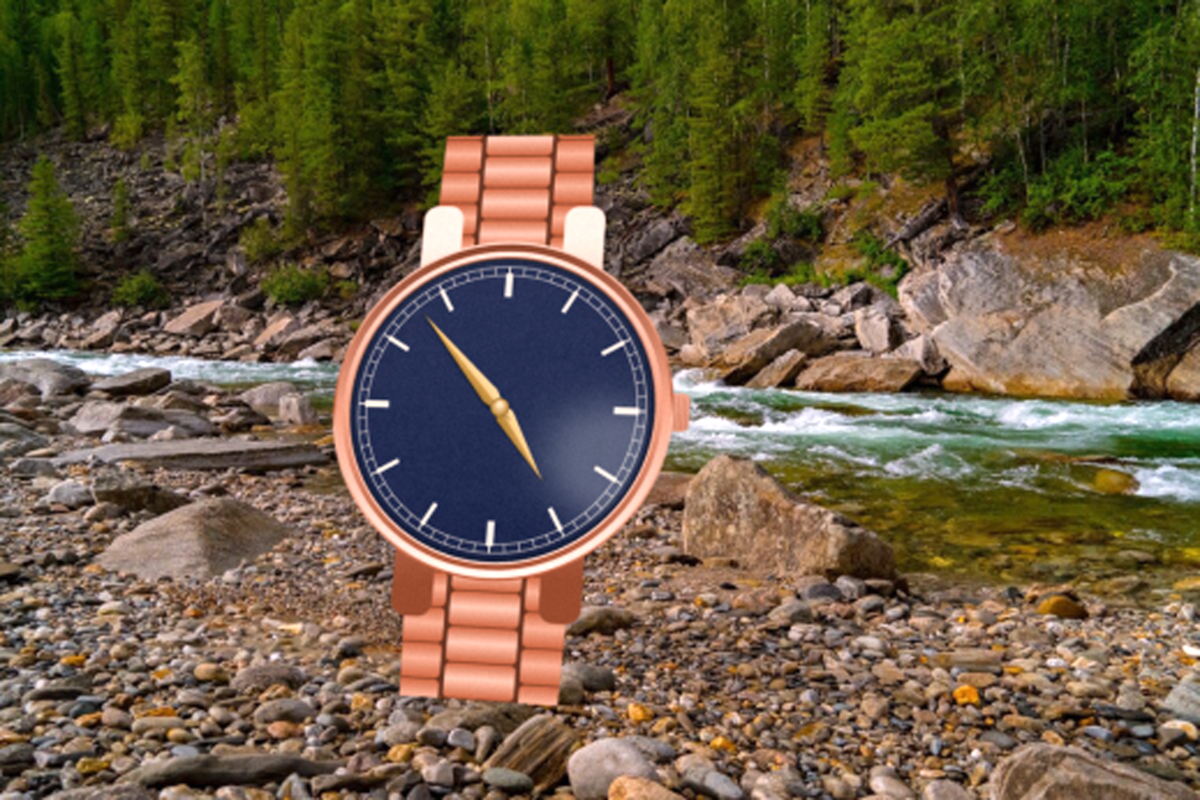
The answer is 4:53
